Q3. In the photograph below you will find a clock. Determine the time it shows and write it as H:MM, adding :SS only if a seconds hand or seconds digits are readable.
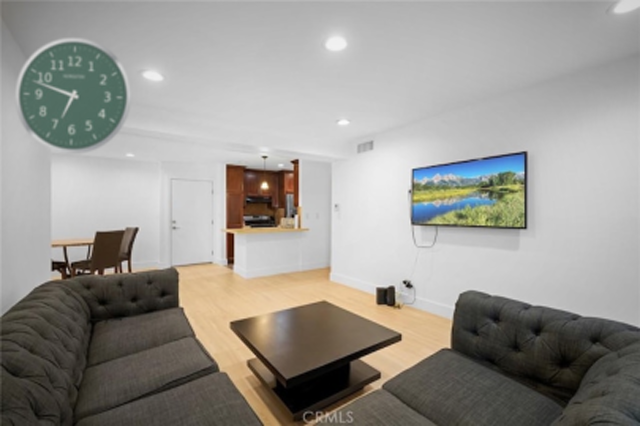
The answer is 6:48
